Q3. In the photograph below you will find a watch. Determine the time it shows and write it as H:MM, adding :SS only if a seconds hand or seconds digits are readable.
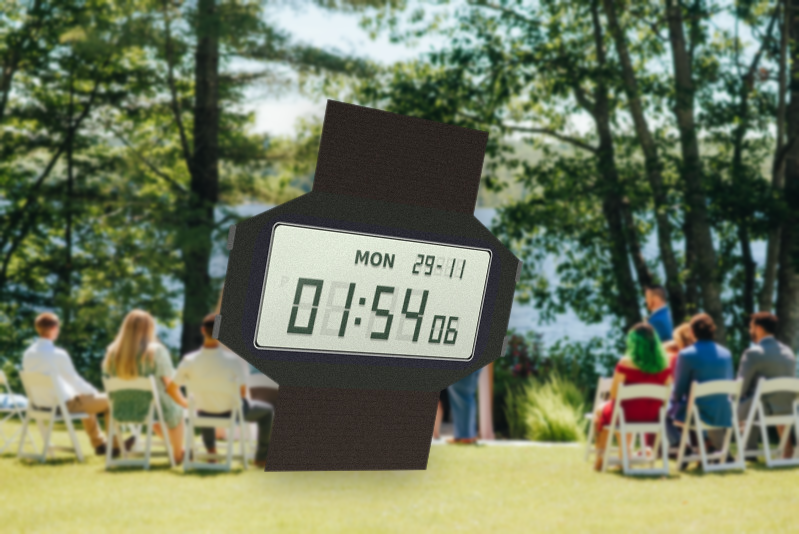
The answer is 1:54:06
